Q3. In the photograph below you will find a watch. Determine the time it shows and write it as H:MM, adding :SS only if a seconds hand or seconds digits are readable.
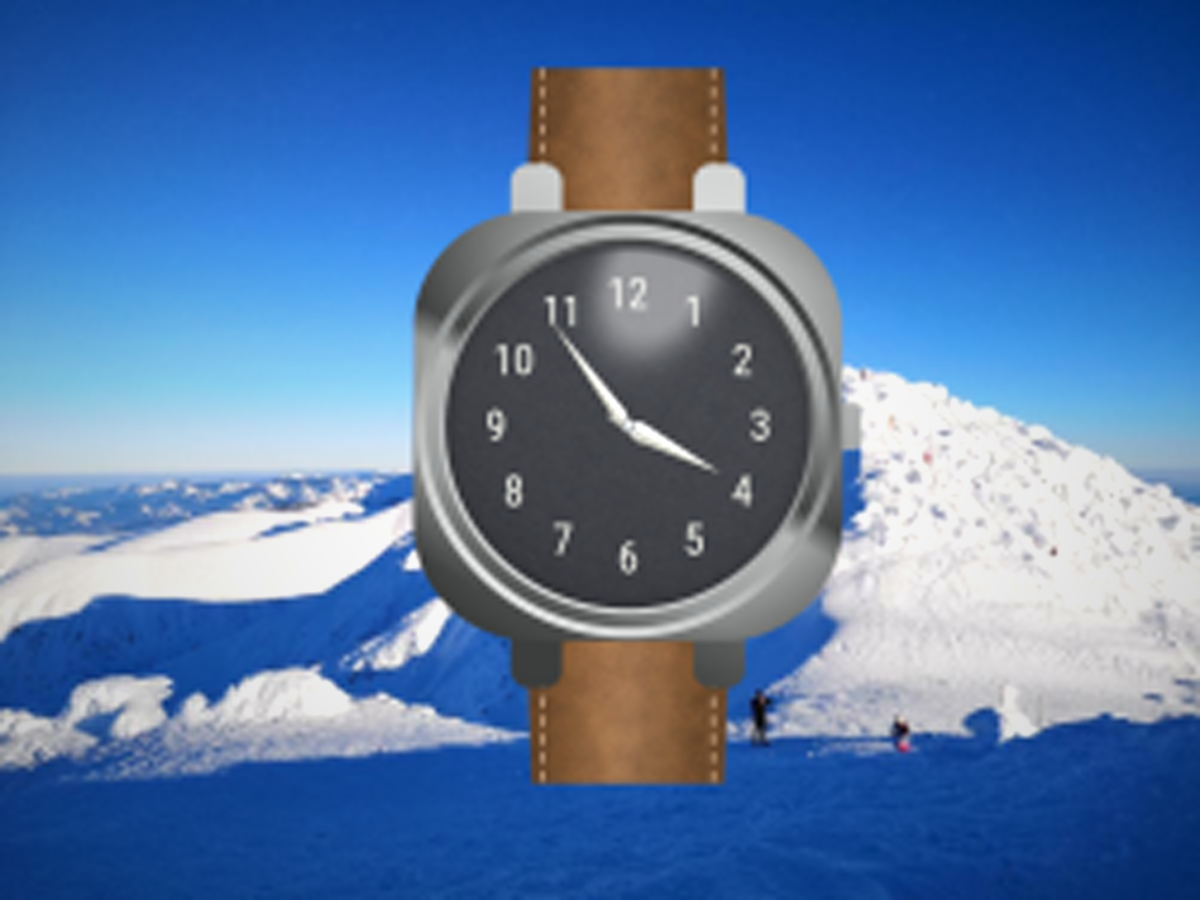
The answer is 3:54
